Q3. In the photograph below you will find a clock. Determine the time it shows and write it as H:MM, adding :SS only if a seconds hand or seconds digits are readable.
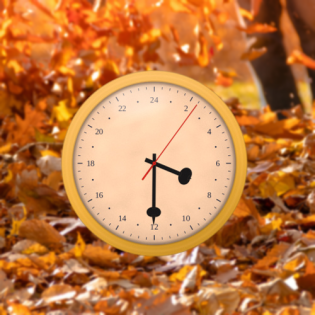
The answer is 7:30:06
